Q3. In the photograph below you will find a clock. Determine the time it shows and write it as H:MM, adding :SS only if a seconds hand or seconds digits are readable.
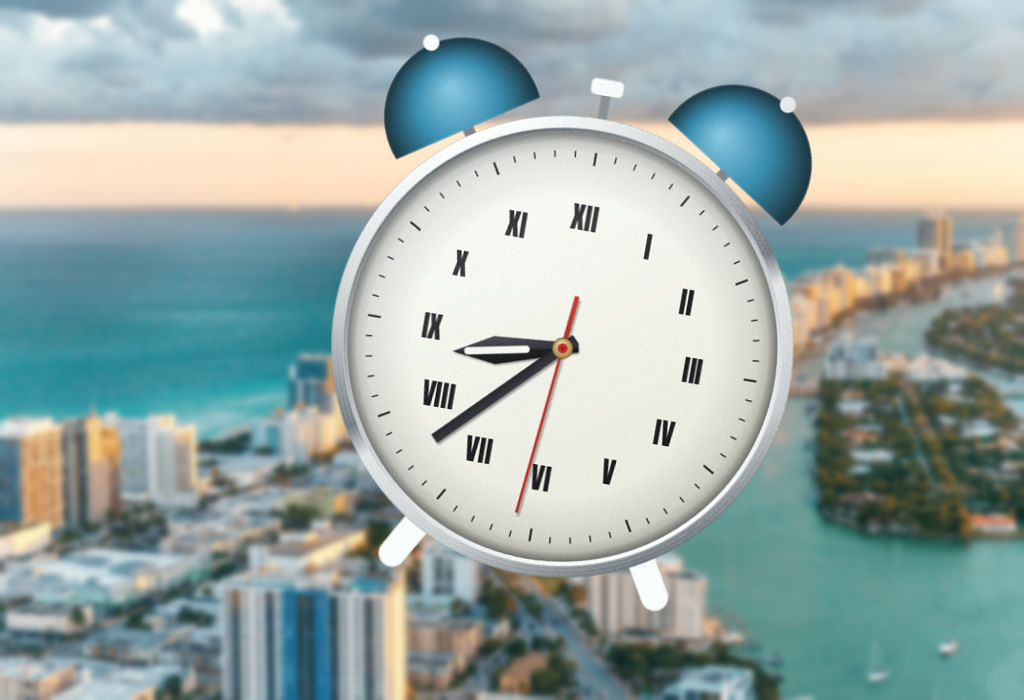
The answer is 8:37:31
